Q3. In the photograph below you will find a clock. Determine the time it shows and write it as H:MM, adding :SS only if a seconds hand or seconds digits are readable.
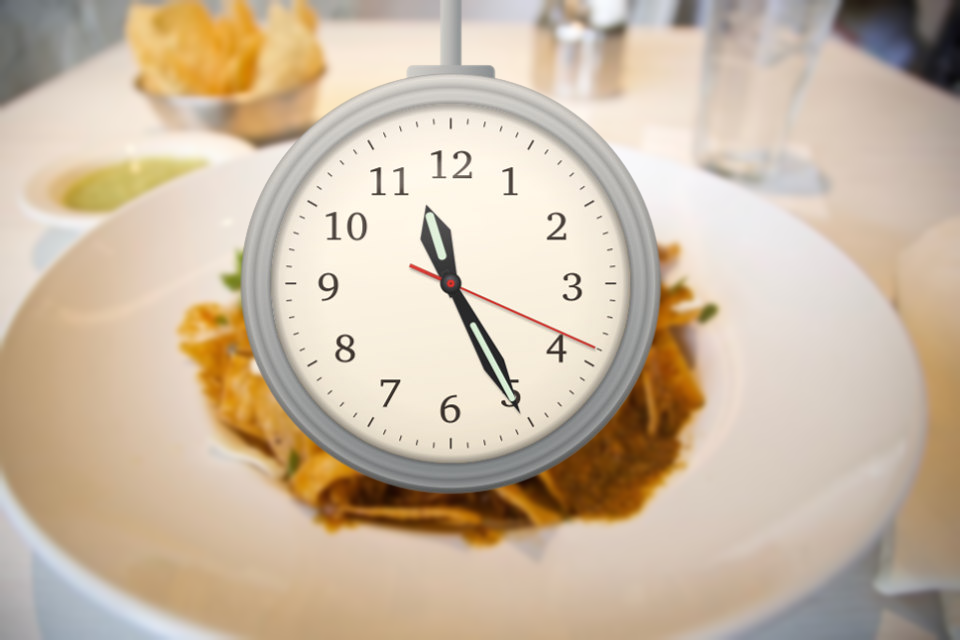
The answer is 11:25:19
